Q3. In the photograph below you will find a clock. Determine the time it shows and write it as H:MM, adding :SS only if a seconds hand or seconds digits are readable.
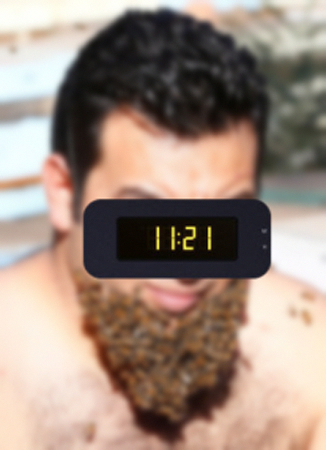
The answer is 11:21
